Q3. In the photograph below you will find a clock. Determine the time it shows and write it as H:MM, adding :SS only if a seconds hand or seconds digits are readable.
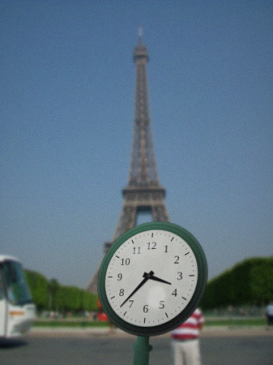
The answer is 3:37
